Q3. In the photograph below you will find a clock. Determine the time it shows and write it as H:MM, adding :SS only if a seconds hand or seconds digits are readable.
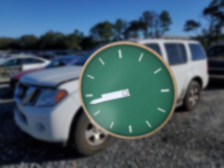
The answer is 8:43
